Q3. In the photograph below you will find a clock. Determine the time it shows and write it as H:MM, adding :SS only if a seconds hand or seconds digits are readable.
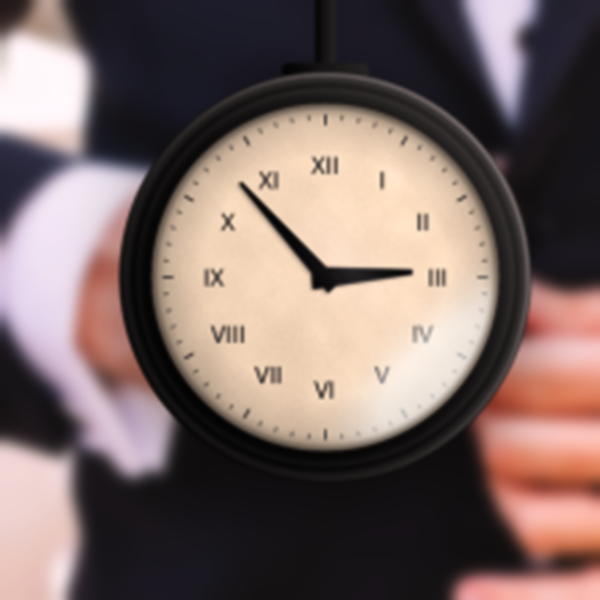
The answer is 2:53
